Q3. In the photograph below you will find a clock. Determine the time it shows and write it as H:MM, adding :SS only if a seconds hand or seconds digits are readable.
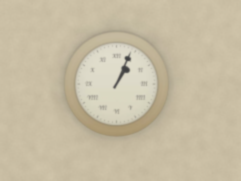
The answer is 1:04
